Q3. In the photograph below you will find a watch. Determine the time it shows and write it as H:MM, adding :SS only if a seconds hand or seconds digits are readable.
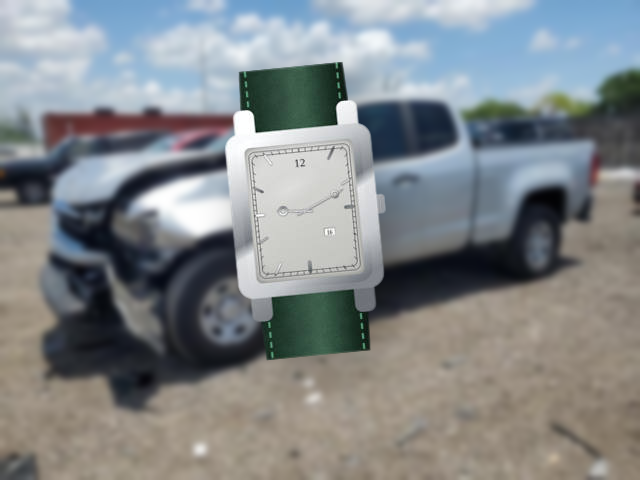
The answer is 9:11
